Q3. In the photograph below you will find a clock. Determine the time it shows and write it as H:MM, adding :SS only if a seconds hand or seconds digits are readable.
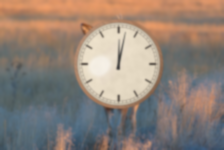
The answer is 12:02
